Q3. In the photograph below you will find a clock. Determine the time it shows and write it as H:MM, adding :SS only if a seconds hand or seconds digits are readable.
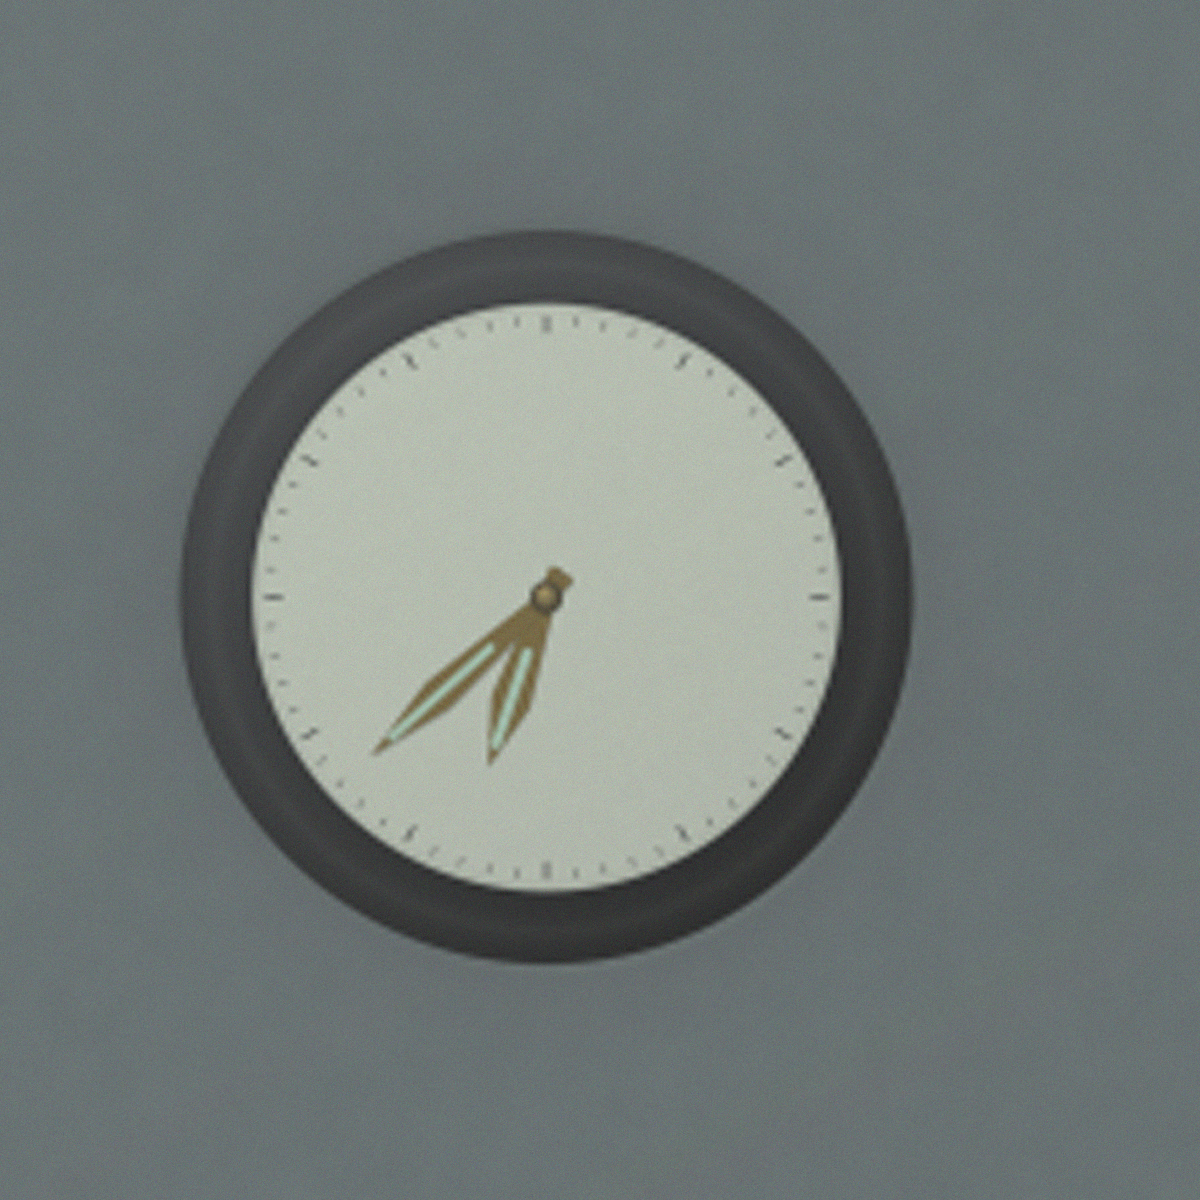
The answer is 6:38
